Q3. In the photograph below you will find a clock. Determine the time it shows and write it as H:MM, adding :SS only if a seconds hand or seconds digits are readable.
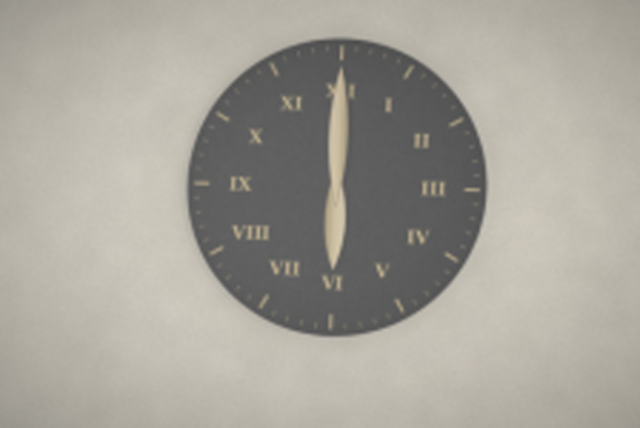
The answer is 6:00
